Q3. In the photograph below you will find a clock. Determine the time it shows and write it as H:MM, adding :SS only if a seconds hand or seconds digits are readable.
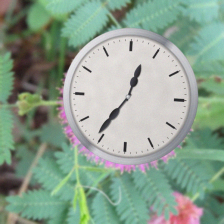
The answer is 12:36
